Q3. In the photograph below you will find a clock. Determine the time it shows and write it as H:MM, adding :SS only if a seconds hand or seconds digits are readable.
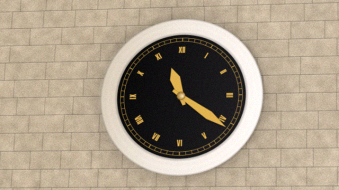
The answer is 11:21
